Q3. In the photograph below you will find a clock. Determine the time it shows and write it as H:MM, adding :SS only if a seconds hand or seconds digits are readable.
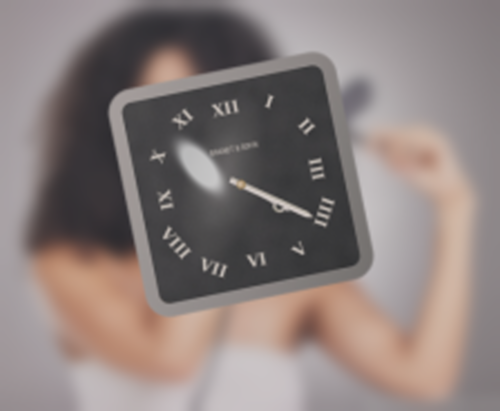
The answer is 4:21
